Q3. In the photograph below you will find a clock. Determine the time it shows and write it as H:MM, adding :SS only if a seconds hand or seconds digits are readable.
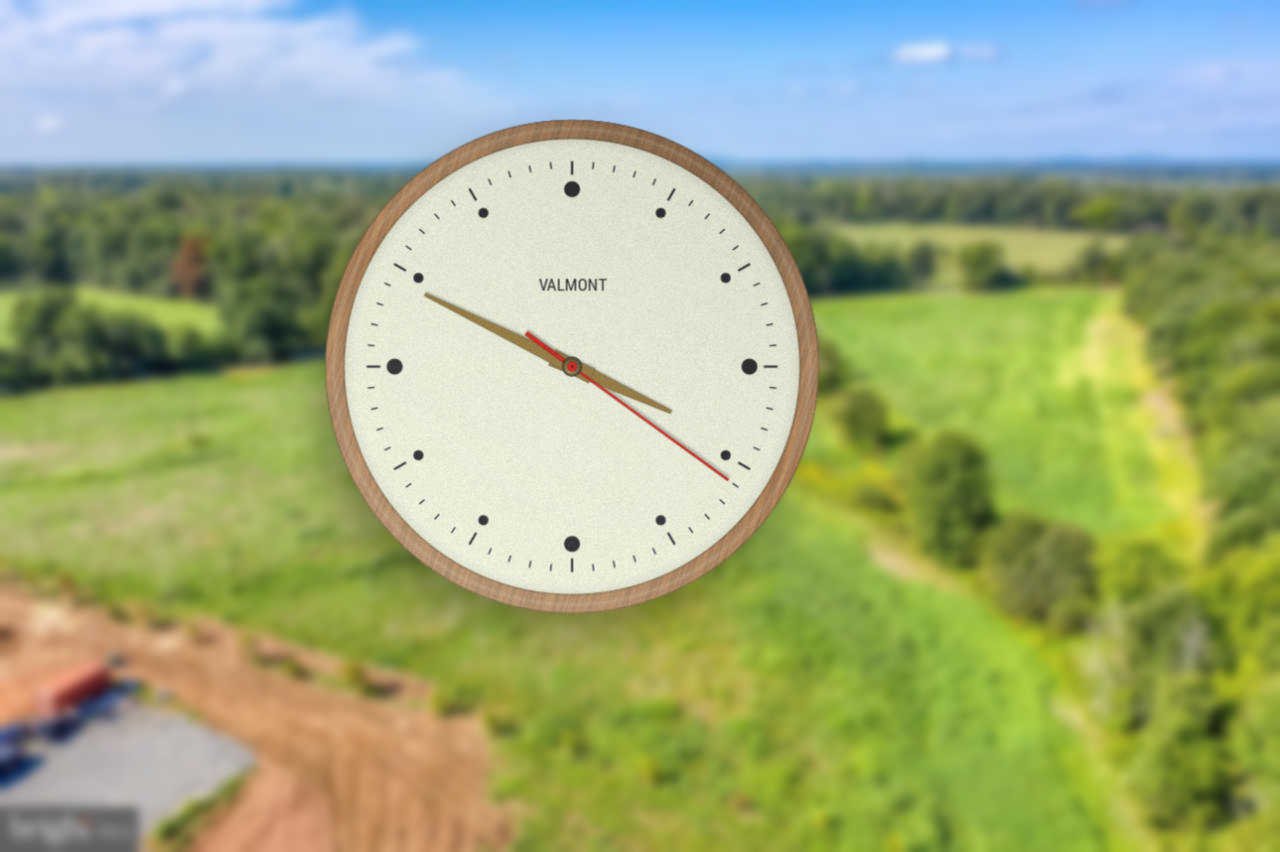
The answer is 3:49:21
